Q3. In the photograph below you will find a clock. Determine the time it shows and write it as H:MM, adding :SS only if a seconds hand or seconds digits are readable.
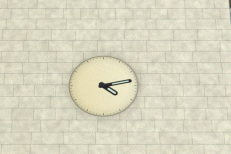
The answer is 4:13
